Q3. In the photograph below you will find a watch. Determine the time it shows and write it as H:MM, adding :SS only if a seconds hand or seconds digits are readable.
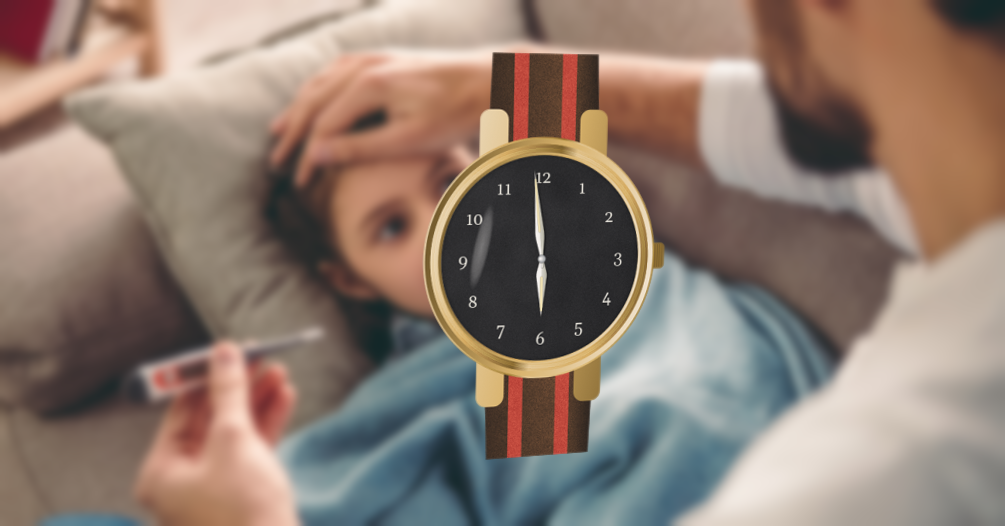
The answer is 5:59
